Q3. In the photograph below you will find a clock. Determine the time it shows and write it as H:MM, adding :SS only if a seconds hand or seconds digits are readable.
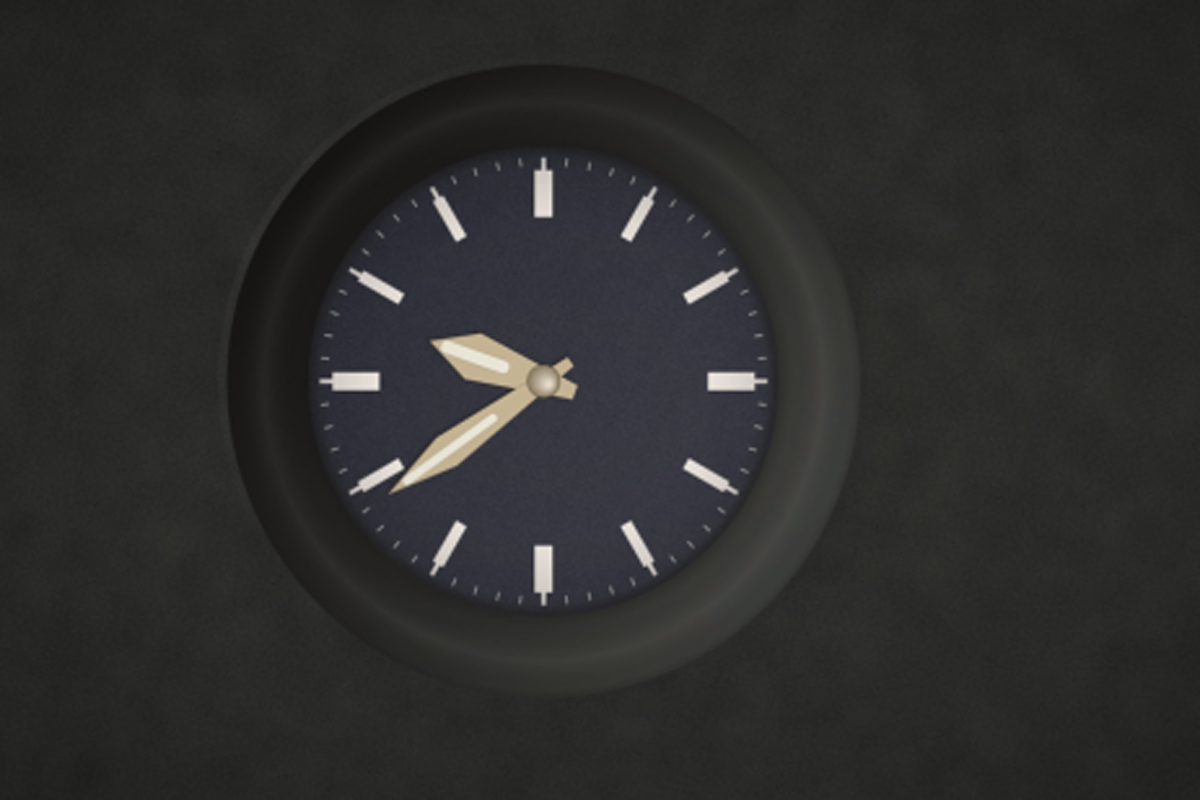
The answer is 9:39
